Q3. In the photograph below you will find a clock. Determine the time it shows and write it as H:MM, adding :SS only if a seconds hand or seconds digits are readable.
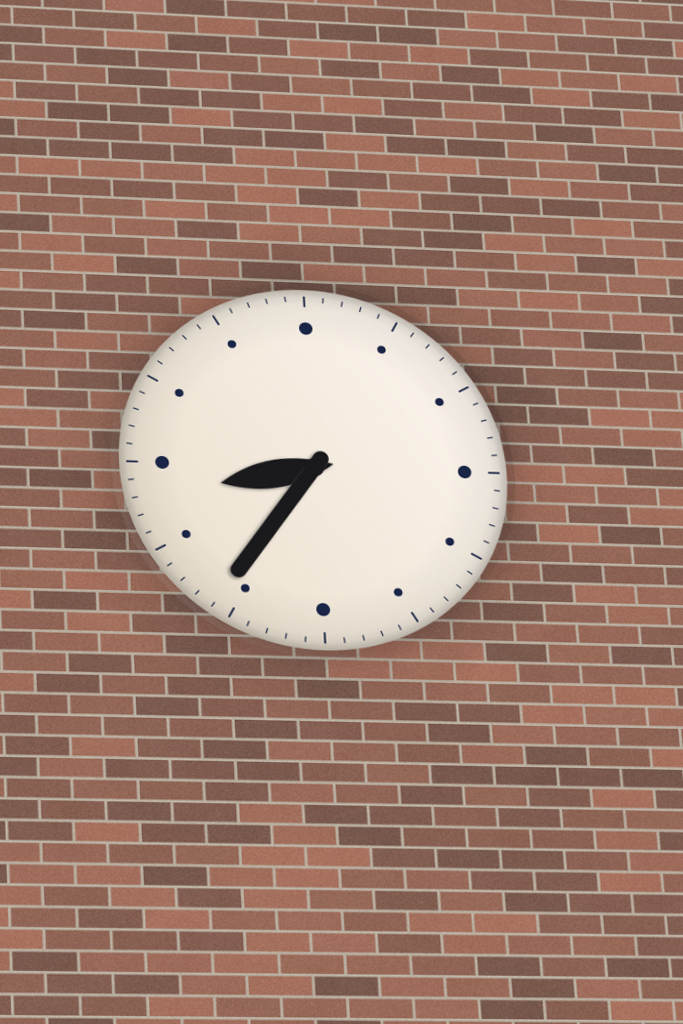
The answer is 8:36
